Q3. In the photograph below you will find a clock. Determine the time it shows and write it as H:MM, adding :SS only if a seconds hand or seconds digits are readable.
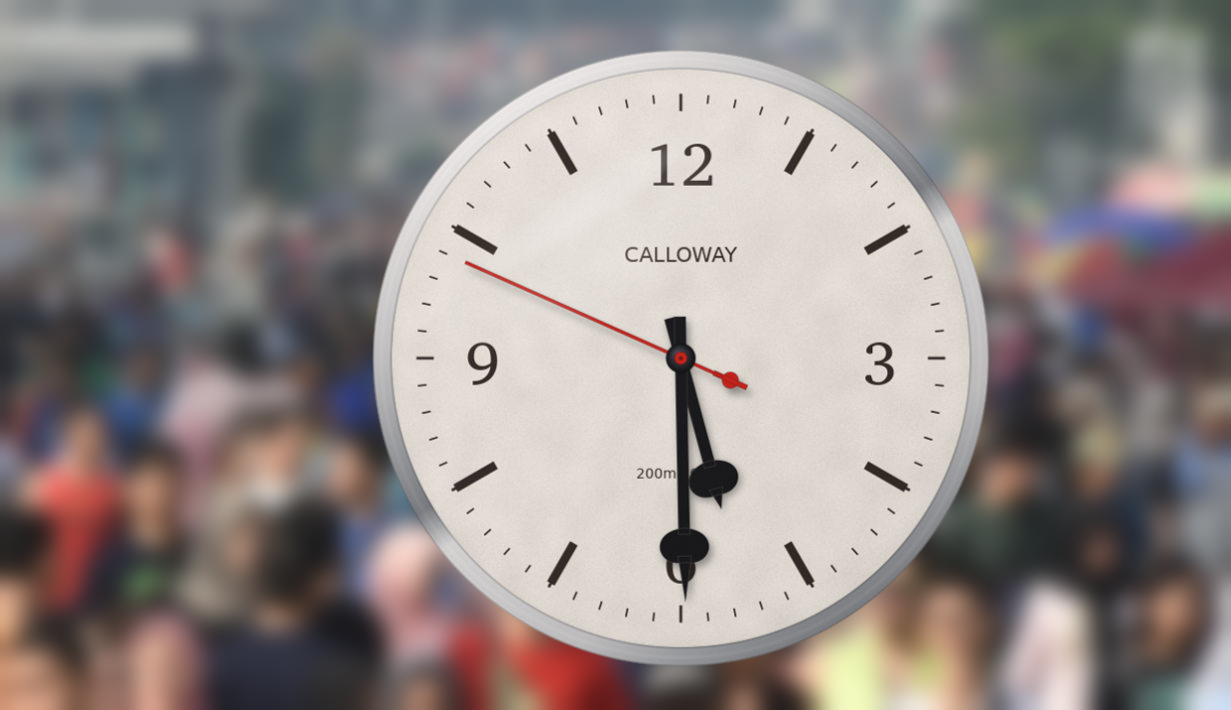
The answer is 5:29:49
